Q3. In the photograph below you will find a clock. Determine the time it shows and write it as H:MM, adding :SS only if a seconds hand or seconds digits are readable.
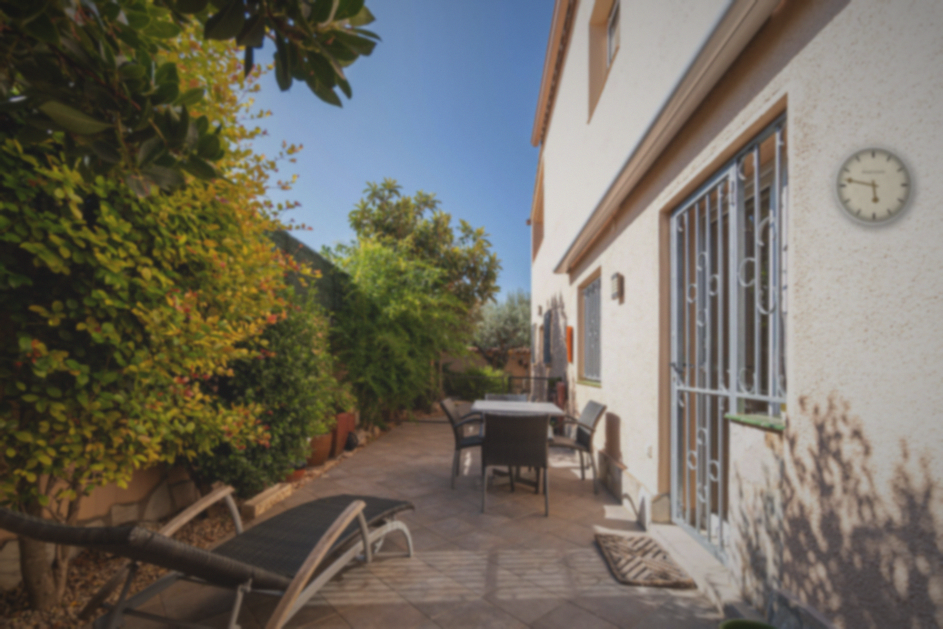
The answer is 5:47
